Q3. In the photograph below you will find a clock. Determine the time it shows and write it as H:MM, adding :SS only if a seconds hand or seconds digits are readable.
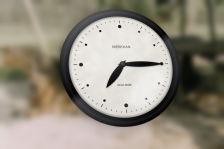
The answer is 7:15
